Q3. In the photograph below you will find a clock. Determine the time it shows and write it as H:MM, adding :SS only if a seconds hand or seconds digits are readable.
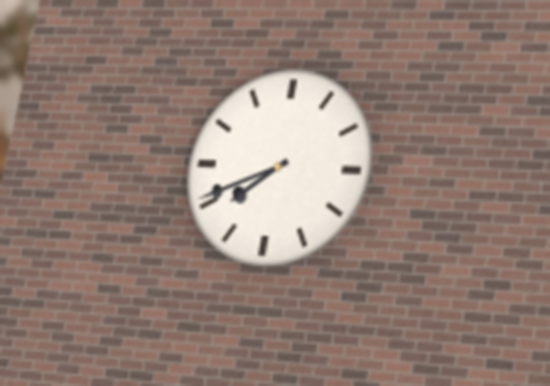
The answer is 7:41
